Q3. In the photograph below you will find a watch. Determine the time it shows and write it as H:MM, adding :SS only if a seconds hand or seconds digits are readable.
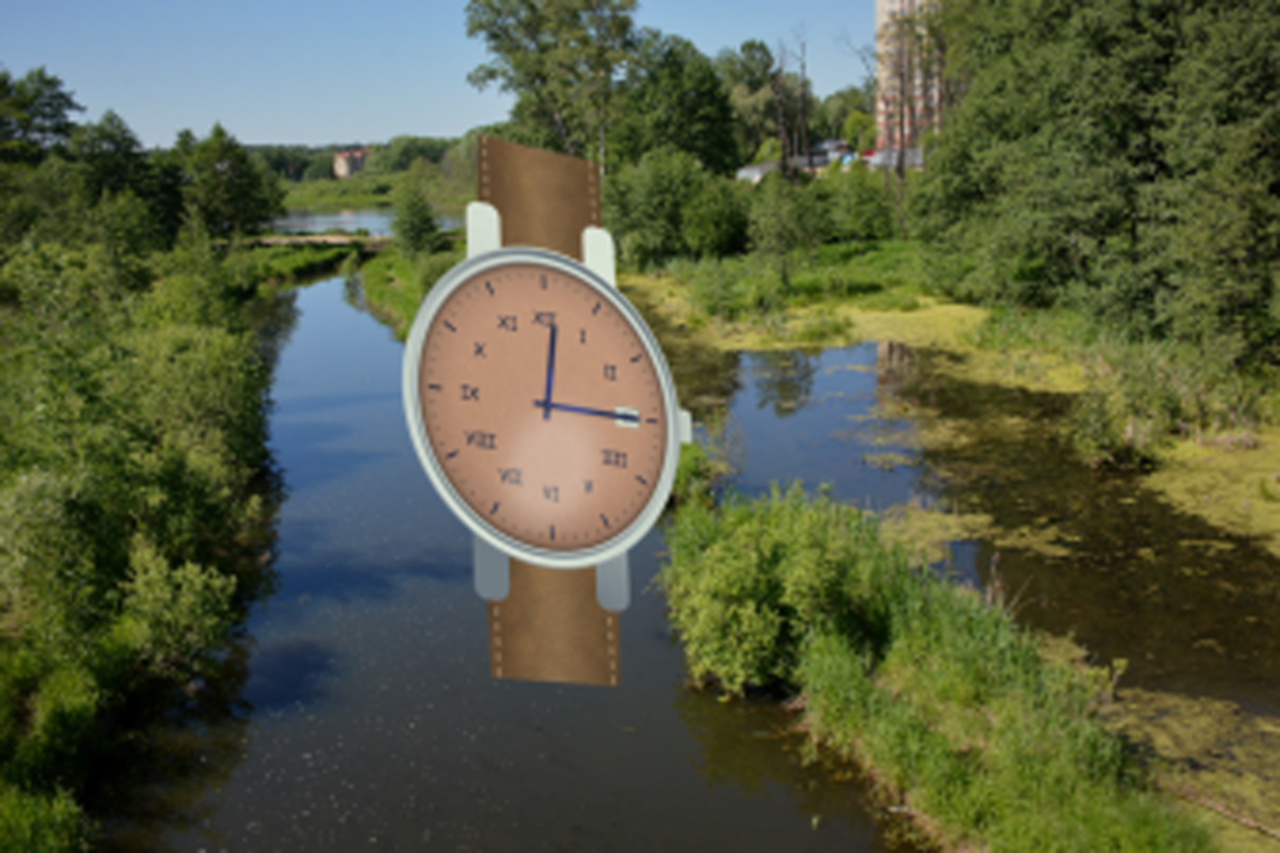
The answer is 12:15
